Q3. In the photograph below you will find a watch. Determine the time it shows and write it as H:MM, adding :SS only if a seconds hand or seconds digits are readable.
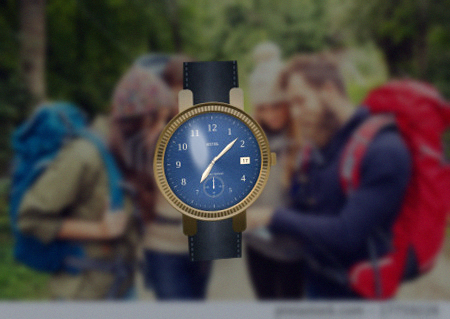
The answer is 7:08
